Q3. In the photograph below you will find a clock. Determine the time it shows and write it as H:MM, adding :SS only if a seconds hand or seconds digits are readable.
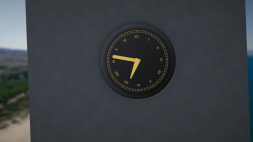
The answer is 6:47
